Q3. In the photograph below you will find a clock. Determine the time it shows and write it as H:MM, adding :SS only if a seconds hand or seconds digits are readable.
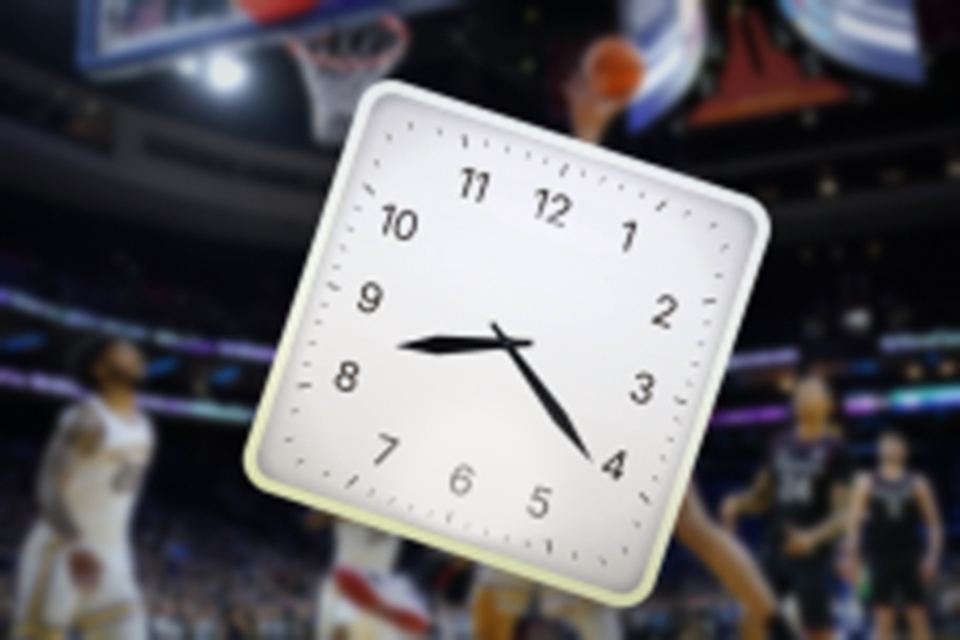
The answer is 8:21
